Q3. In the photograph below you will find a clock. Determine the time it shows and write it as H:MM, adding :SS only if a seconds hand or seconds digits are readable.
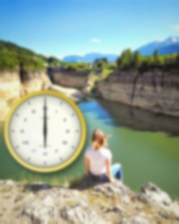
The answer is 6:00
